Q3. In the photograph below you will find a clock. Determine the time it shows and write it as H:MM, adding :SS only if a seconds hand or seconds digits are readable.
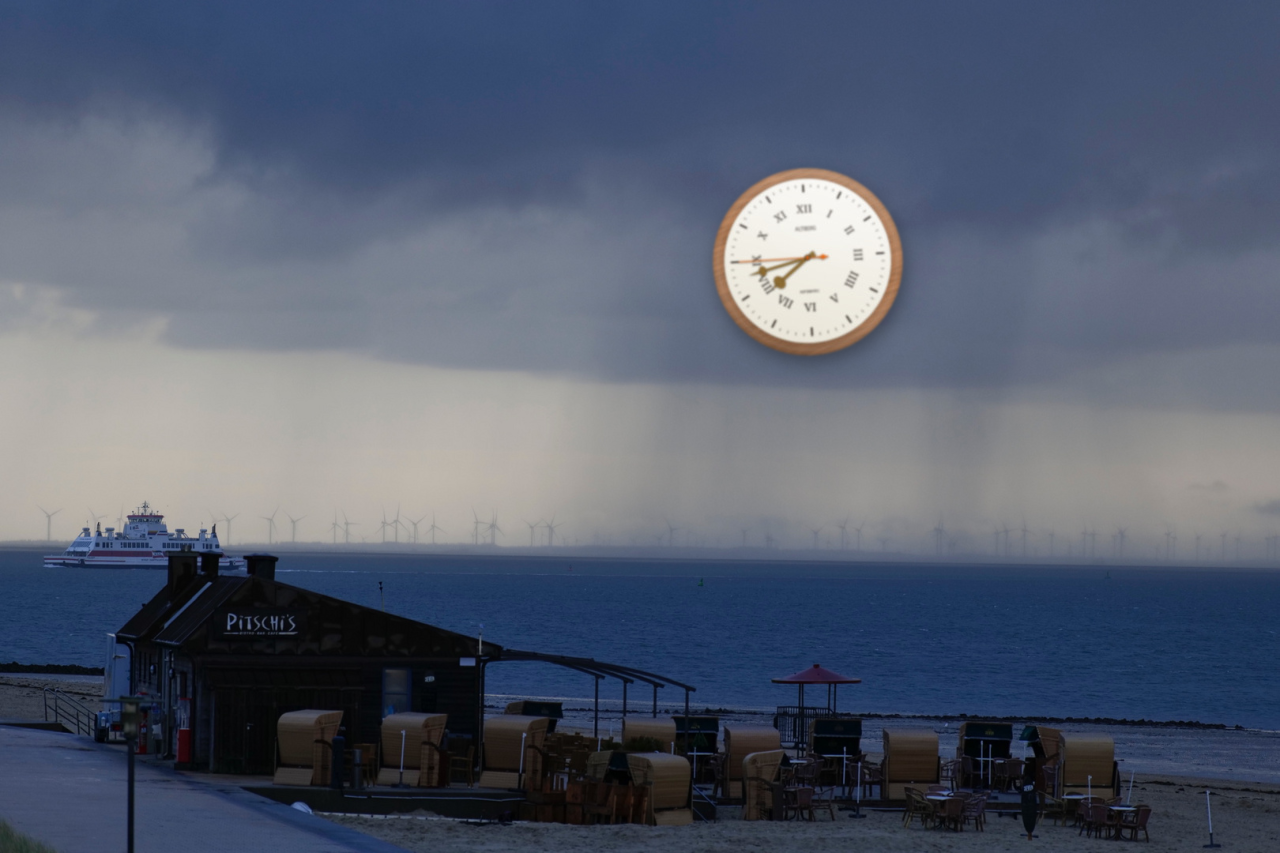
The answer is 7:42:45
